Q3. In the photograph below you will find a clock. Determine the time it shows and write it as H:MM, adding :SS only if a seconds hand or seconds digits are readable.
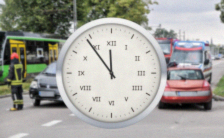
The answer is 11:54
